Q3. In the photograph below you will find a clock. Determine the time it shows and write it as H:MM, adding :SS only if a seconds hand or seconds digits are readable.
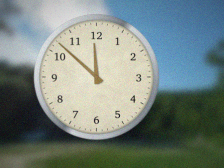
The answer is 11:52
